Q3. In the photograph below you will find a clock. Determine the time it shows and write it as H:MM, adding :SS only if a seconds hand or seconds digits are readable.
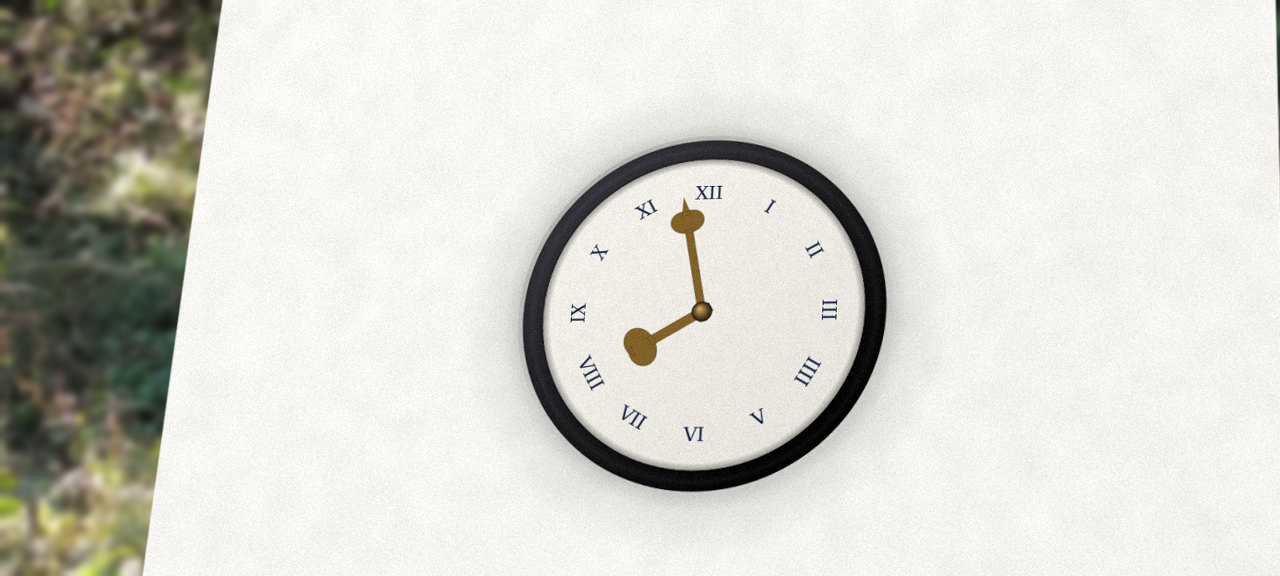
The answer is 7:58
